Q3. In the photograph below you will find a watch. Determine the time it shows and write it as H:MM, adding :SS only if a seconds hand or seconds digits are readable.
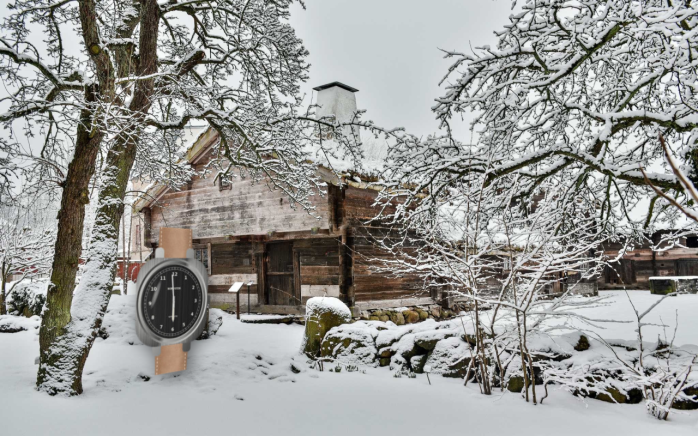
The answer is 5:59
